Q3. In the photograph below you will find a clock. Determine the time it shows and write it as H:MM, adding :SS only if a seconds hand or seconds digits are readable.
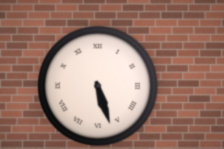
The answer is 5:27
